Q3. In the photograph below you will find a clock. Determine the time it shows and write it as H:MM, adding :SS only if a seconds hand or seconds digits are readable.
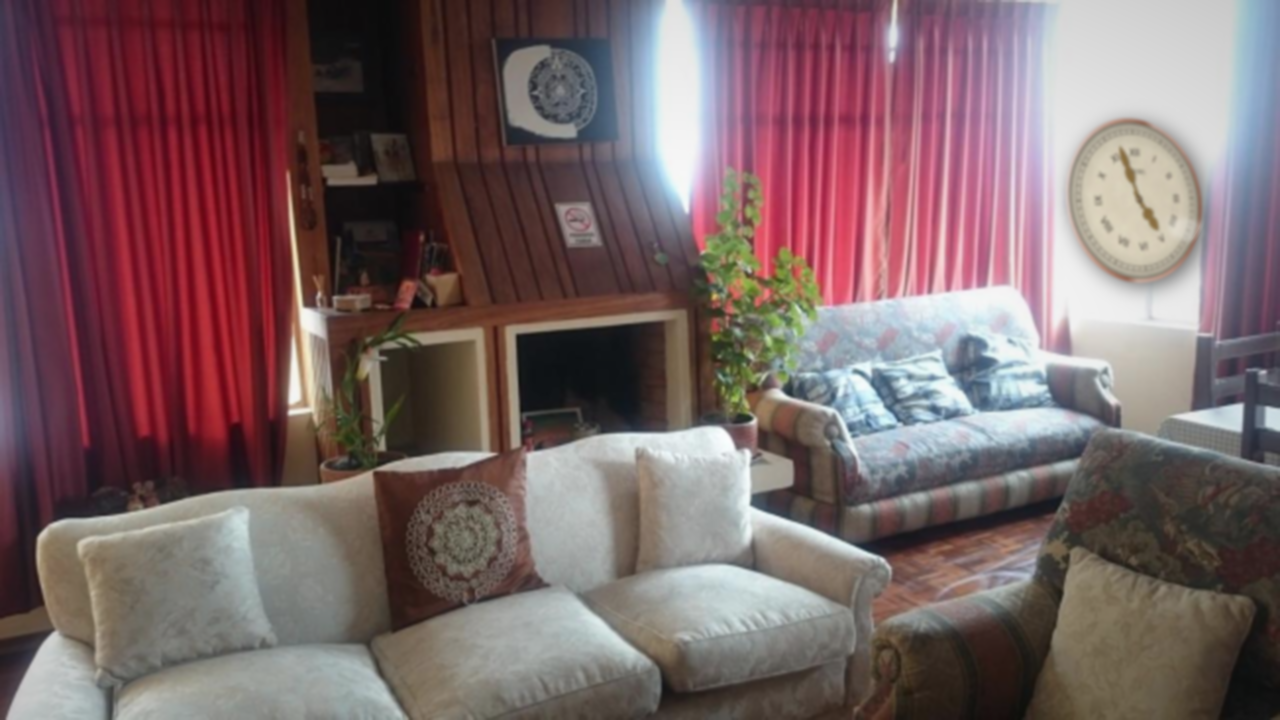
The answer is 4:57
